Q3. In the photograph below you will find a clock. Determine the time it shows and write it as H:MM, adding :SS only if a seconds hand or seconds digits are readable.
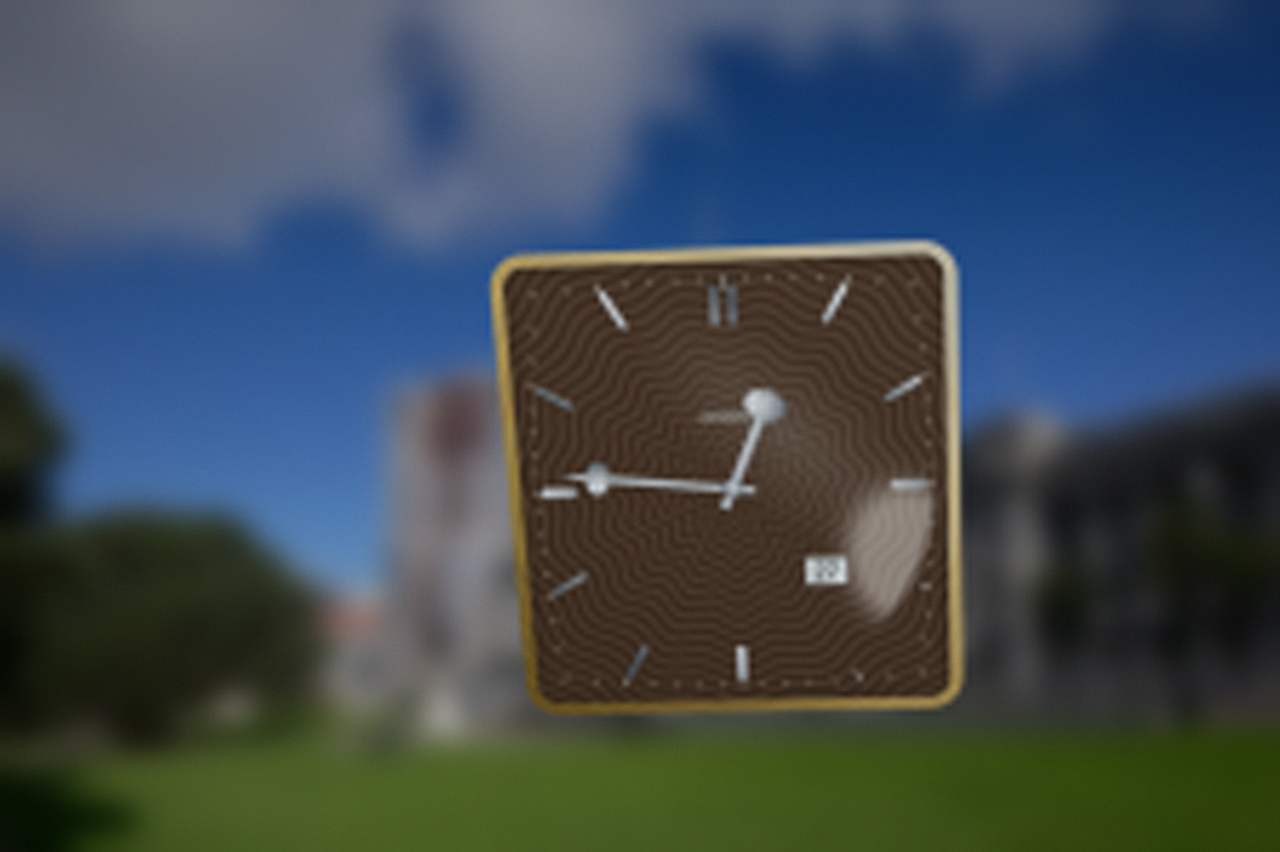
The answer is 12:46
